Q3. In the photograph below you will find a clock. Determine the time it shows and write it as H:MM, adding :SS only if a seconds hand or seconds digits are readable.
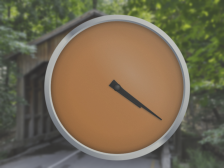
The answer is 4:21
